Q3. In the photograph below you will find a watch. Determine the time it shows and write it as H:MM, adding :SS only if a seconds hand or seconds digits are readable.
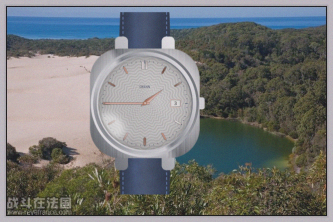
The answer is 1:45
